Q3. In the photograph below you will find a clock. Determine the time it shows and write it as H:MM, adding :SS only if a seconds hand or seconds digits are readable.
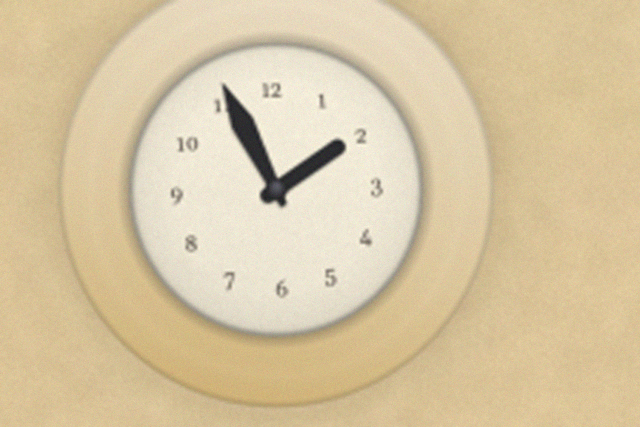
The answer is 1:56
